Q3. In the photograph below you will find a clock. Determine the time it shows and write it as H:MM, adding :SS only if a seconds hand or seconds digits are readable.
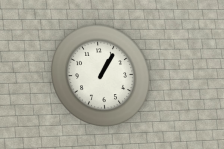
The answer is 1:06
